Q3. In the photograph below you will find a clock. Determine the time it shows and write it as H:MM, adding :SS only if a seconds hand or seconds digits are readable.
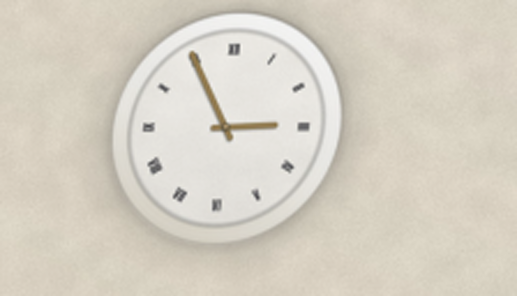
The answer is 2:55
